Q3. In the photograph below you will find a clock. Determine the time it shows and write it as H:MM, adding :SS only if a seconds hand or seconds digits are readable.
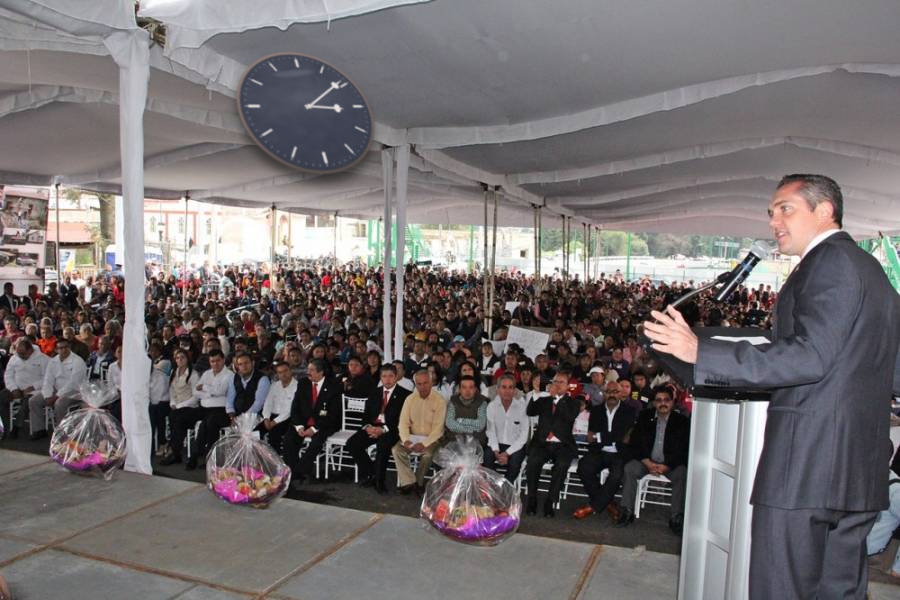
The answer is 3:09
